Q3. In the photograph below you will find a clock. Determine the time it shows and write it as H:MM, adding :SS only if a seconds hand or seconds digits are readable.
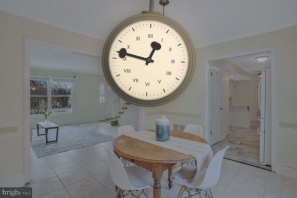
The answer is 12:47
